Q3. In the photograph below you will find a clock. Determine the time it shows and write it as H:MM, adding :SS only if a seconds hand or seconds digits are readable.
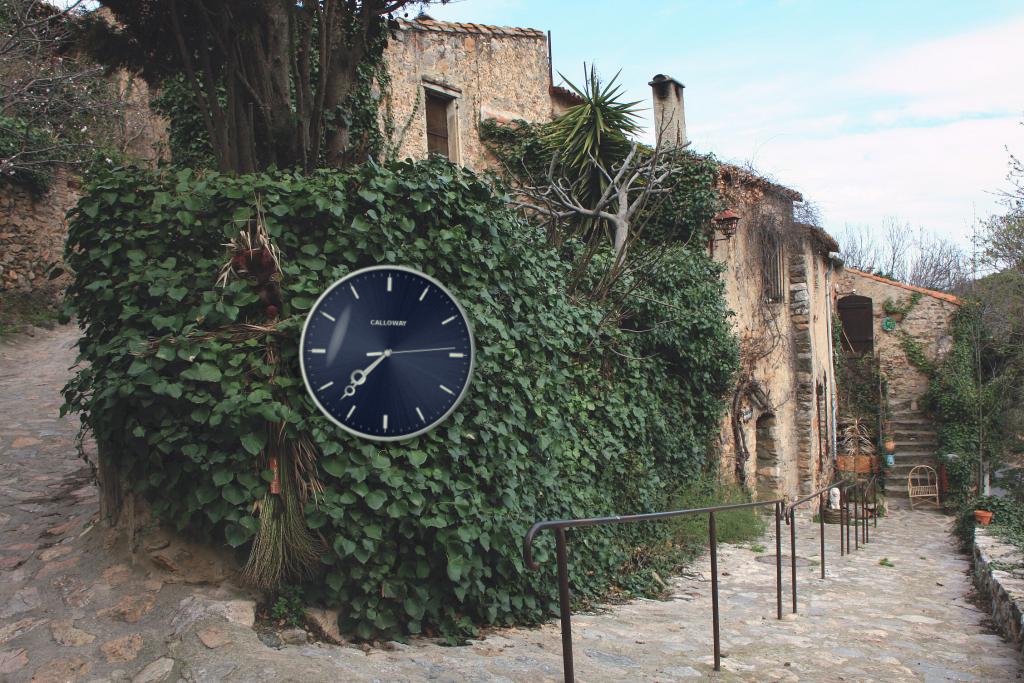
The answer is 7:37:14
